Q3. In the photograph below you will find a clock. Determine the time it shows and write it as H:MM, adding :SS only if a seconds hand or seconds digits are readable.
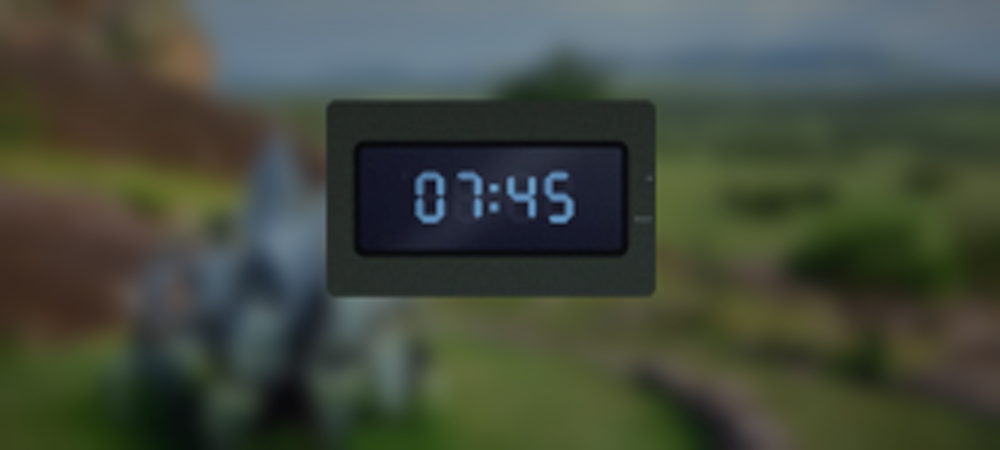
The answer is 7:45
